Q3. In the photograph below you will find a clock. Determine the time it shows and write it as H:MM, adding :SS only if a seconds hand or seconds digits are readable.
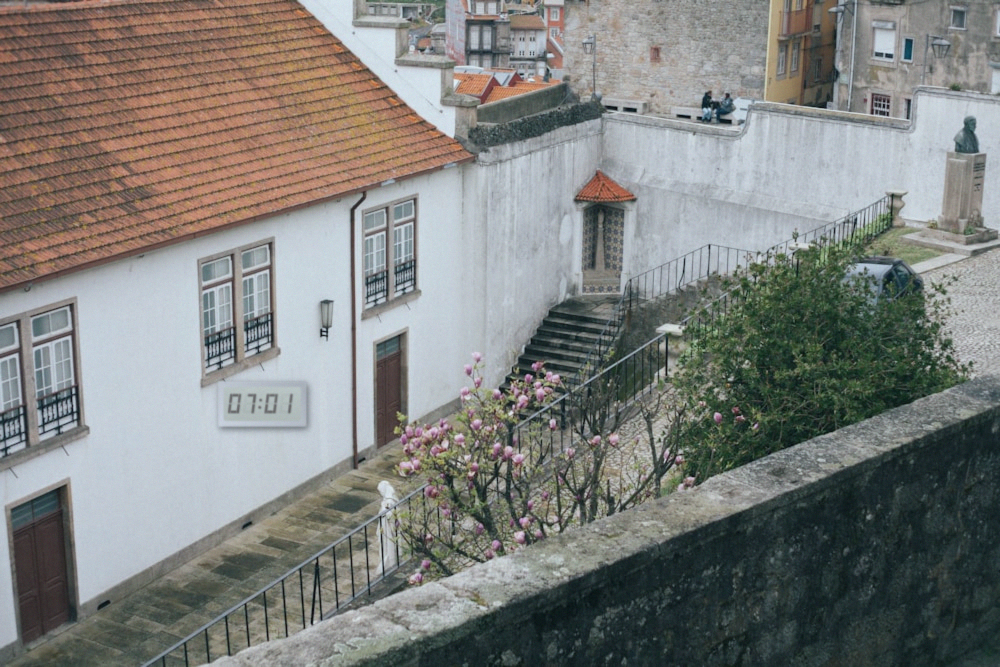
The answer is 7:01
